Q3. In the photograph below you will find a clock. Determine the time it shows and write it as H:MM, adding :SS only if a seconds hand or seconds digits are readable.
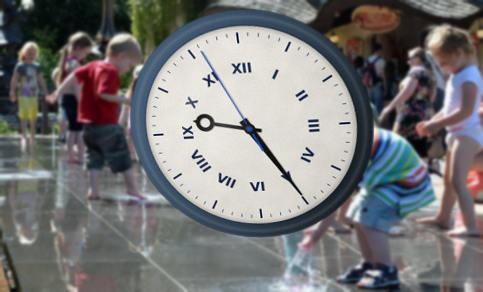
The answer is 9:24:56
